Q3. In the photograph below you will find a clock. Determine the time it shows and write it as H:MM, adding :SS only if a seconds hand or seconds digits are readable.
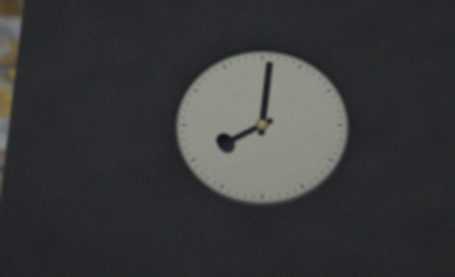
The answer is 8:01
